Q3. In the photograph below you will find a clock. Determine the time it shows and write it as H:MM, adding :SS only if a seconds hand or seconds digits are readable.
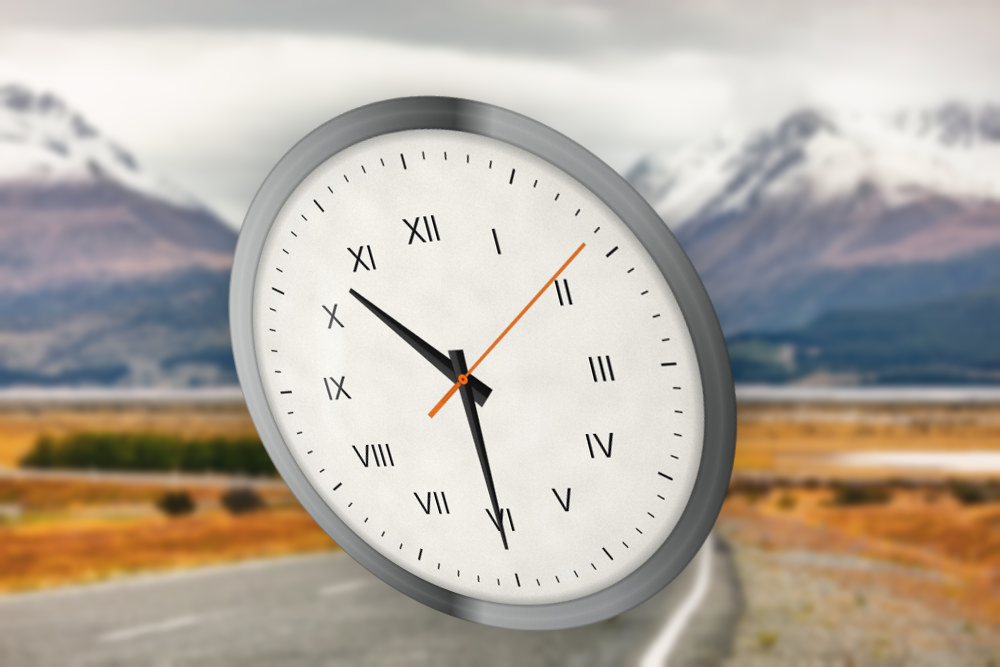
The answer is 10:30:09
